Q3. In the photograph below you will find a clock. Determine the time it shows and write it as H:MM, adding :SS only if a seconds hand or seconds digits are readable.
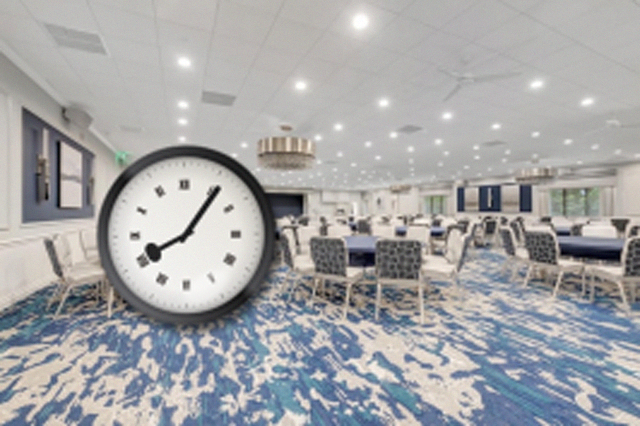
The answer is 8:06
